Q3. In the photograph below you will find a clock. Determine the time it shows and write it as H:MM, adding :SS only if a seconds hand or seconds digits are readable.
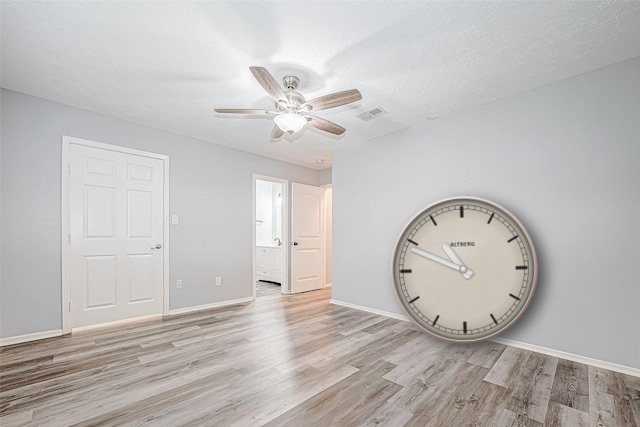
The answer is 10:49
